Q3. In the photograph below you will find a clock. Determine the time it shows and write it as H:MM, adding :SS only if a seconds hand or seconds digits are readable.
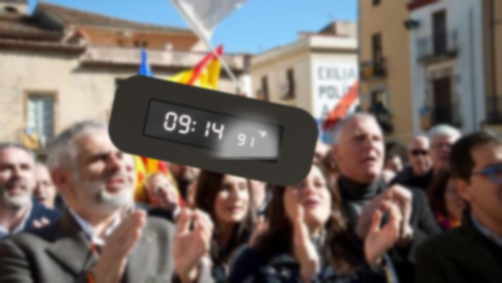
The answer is 9:14
